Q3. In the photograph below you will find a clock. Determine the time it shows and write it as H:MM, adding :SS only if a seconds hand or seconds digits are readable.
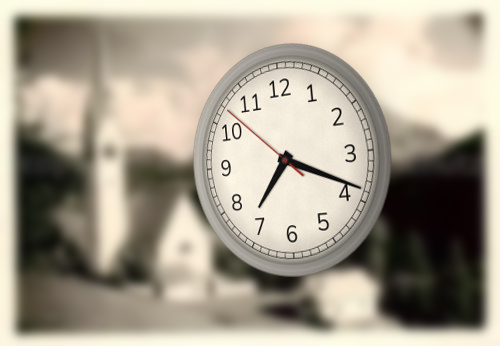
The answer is 7:18:52
